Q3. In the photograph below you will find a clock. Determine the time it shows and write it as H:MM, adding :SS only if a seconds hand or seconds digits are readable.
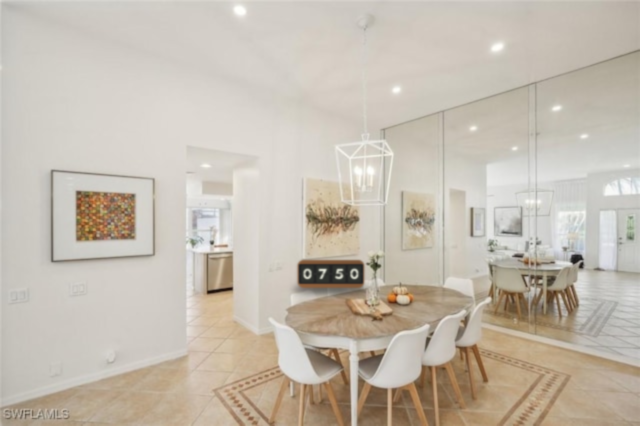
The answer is 7:50
